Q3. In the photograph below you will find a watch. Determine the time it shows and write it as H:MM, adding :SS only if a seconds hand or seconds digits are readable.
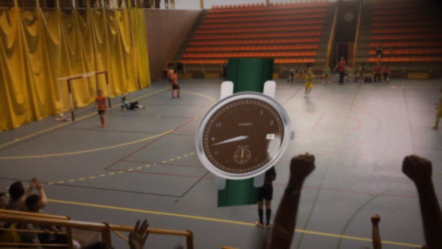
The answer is 8:43
